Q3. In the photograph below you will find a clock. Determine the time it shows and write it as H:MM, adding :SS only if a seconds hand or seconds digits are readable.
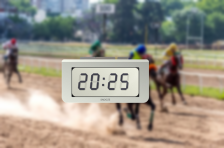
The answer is 20:25
